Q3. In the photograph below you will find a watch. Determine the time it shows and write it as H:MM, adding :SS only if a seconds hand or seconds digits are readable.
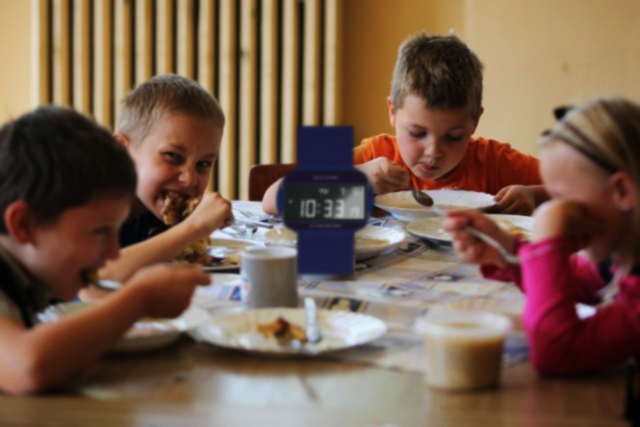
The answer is 10:33
